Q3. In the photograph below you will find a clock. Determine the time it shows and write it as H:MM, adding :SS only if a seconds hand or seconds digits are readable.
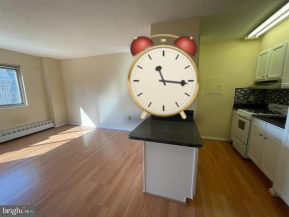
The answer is 11:16
